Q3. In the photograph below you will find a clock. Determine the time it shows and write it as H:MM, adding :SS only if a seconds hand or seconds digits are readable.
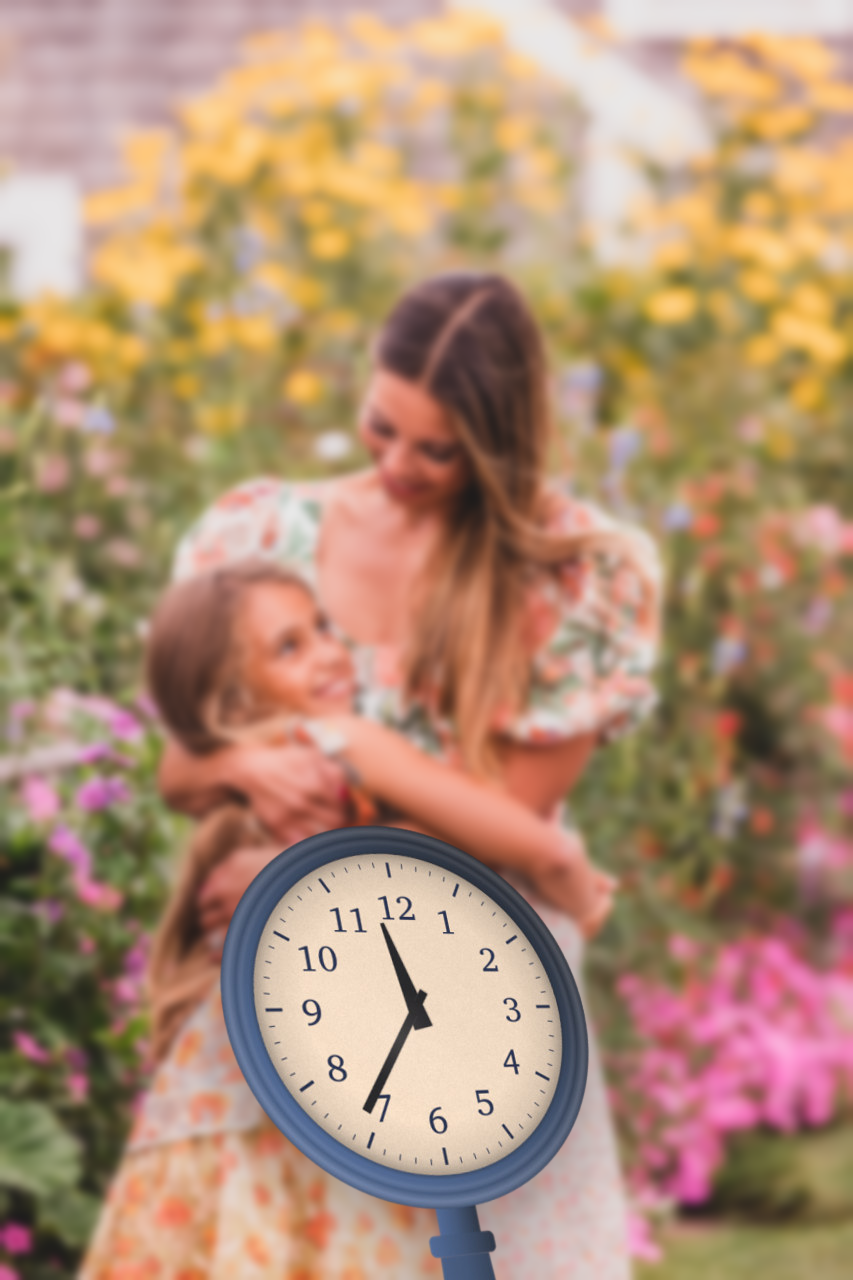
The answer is 11:36
